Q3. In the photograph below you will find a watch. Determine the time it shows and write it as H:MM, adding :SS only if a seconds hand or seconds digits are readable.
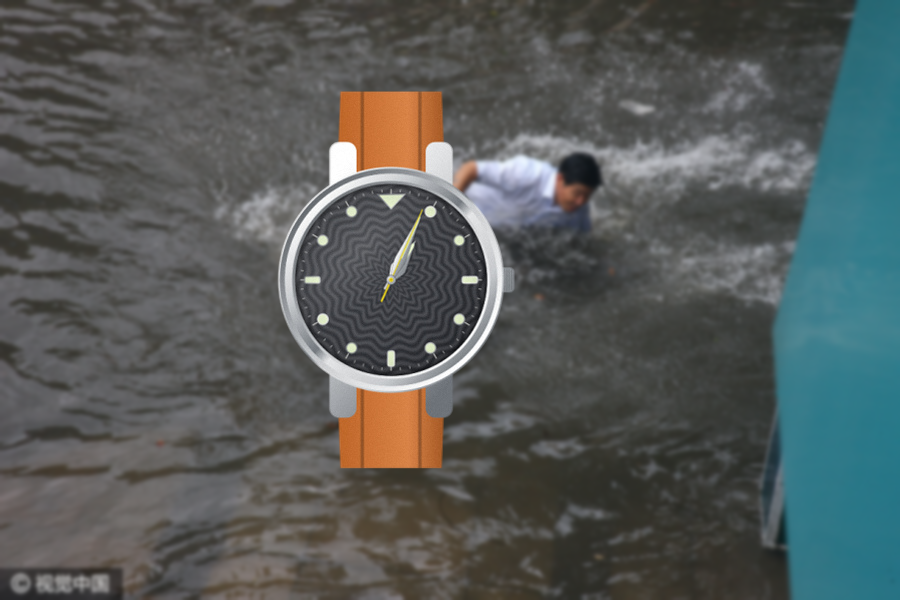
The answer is 1:04:04
